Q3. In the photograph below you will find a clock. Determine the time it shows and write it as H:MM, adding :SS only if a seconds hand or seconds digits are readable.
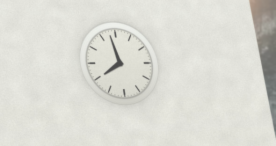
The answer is 7:58
